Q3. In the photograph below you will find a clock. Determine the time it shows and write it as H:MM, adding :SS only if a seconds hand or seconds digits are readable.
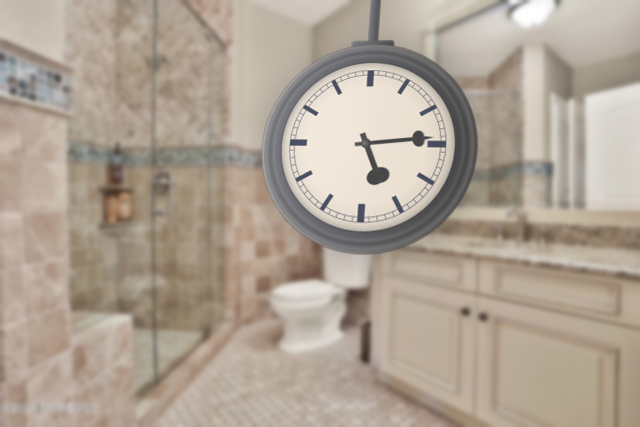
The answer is 5:14
